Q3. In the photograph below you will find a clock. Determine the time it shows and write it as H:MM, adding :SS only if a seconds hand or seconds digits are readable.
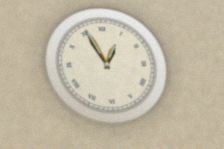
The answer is 12:56
